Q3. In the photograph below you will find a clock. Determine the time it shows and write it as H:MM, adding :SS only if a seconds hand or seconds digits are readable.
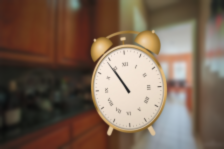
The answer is 10:54
